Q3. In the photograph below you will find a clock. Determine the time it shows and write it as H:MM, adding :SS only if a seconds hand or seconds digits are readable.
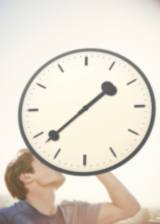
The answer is 1:38
